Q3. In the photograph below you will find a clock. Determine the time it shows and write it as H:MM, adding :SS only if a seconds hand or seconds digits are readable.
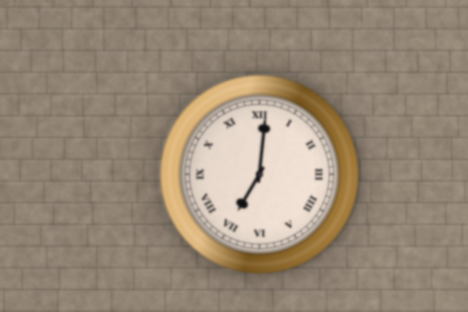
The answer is 7:01
